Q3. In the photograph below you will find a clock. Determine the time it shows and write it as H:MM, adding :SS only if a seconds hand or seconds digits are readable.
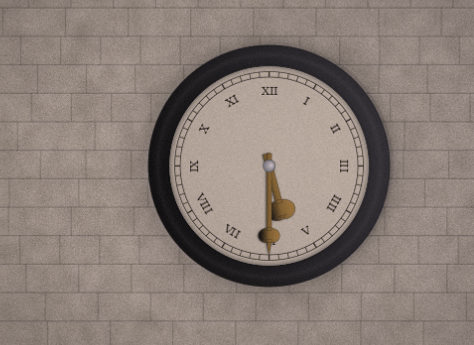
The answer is 5:30
